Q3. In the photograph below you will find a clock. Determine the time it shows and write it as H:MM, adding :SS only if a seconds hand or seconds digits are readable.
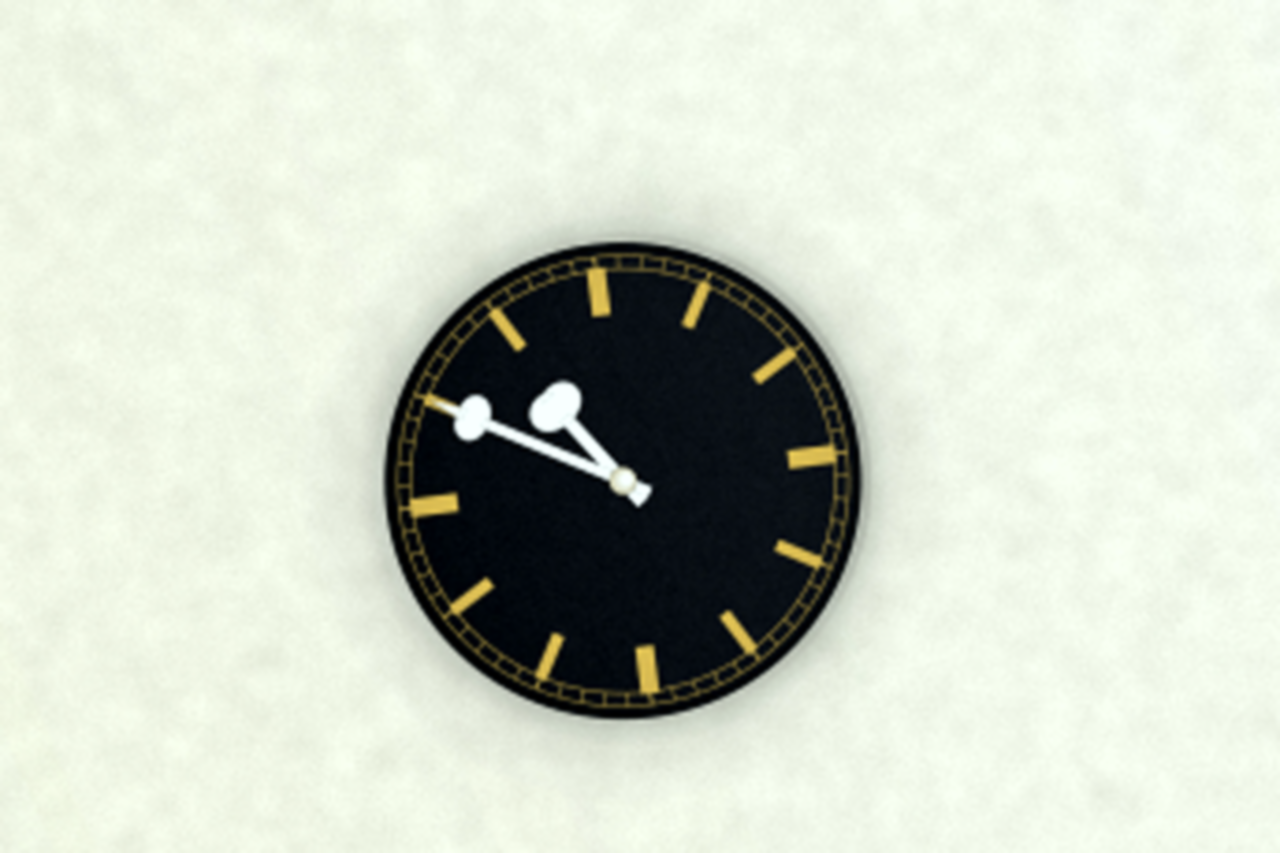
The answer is 10:50
